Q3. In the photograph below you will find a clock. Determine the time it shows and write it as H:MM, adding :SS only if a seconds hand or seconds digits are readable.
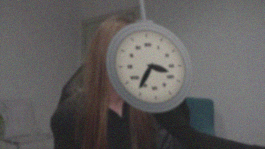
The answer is 3:36
